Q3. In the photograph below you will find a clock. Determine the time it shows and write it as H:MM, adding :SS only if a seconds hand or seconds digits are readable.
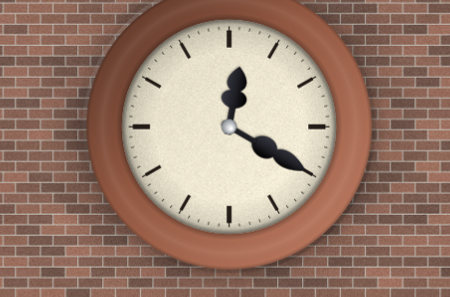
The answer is 12:20
